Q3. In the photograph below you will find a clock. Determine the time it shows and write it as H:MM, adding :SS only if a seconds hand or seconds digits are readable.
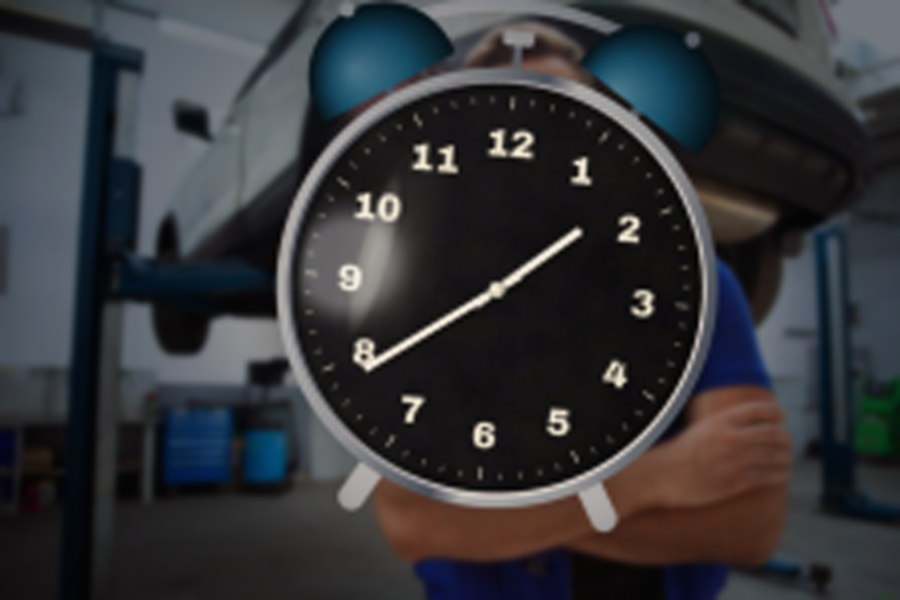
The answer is 1:39
